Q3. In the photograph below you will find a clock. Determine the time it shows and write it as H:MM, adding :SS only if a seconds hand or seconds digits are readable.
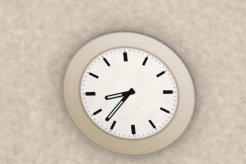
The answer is 8:37
